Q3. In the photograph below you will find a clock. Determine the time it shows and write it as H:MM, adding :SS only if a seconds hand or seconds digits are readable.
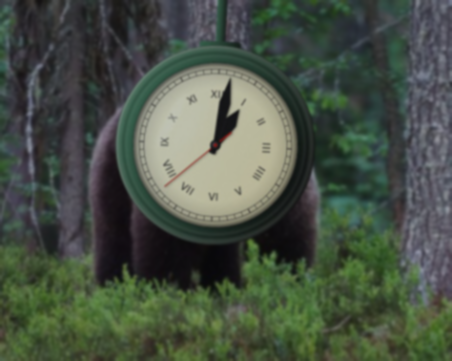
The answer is 1:01:38
